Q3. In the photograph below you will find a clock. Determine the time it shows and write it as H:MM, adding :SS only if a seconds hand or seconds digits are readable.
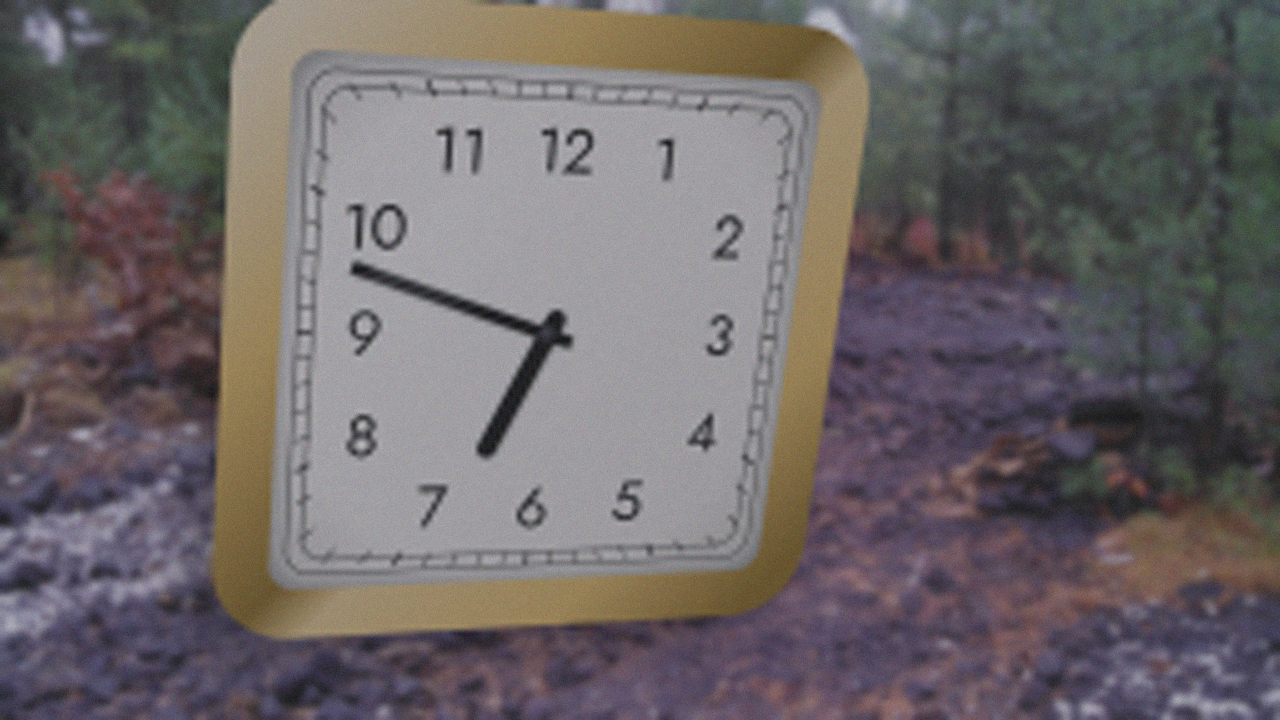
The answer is 6:48
